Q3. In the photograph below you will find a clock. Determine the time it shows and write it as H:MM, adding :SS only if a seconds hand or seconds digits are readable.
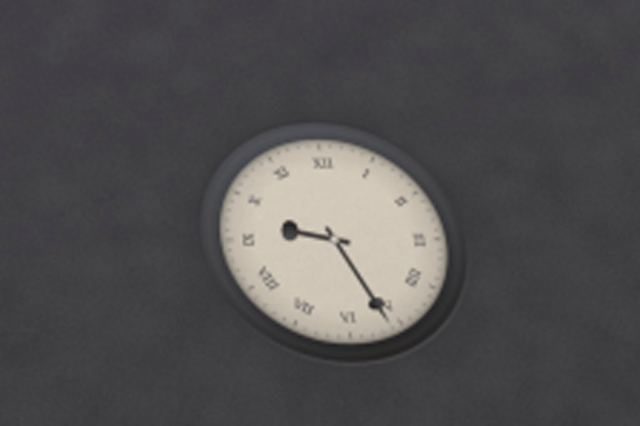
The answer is 9:26
